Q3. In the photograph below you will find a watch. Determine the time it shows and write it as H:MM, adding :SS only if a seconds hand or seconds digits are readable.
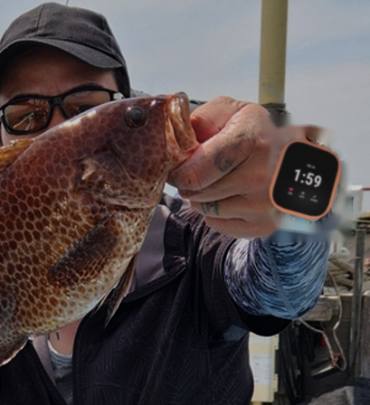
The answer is 1:59
